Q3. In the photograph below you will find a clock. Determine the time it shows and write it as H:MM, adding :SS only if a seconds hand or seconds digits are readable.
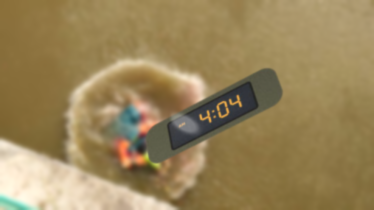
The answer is 4:04
